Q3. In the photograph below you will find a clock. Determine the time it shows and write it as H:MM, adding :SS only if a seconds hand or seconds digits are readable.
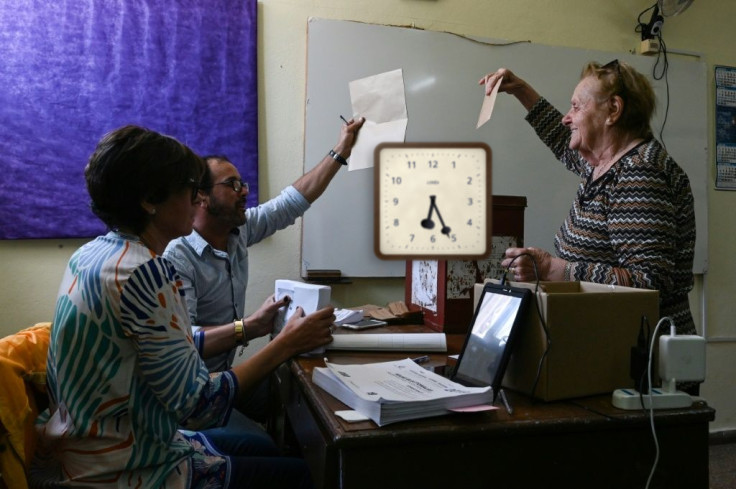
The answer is 6:26
